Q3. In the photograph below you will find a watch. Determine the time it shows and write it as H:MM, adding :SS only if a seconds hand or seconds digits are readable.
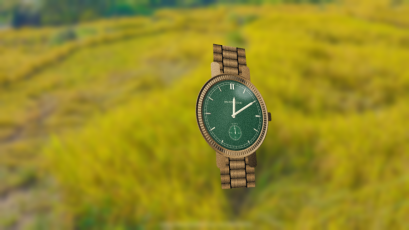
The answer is 12:10
